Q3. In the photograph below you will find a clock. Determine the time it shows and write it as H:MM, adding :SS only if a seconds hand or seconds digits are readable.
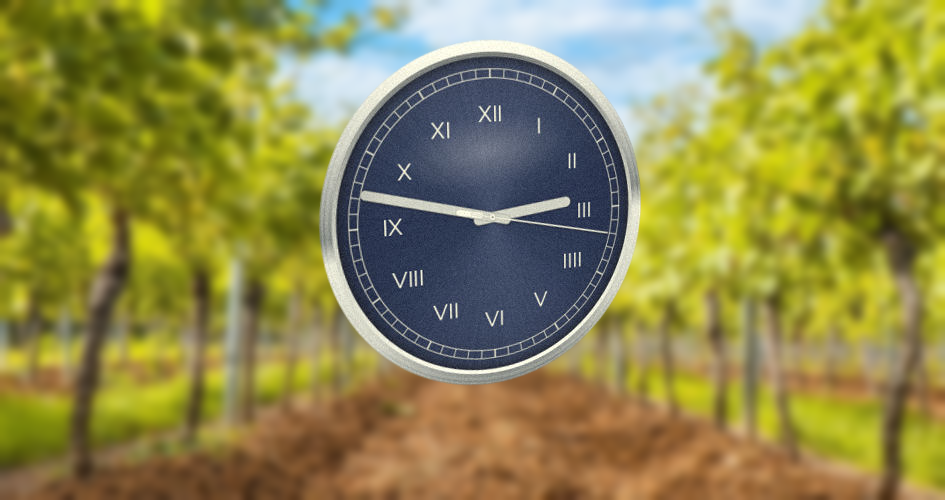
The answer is 2:47:17
